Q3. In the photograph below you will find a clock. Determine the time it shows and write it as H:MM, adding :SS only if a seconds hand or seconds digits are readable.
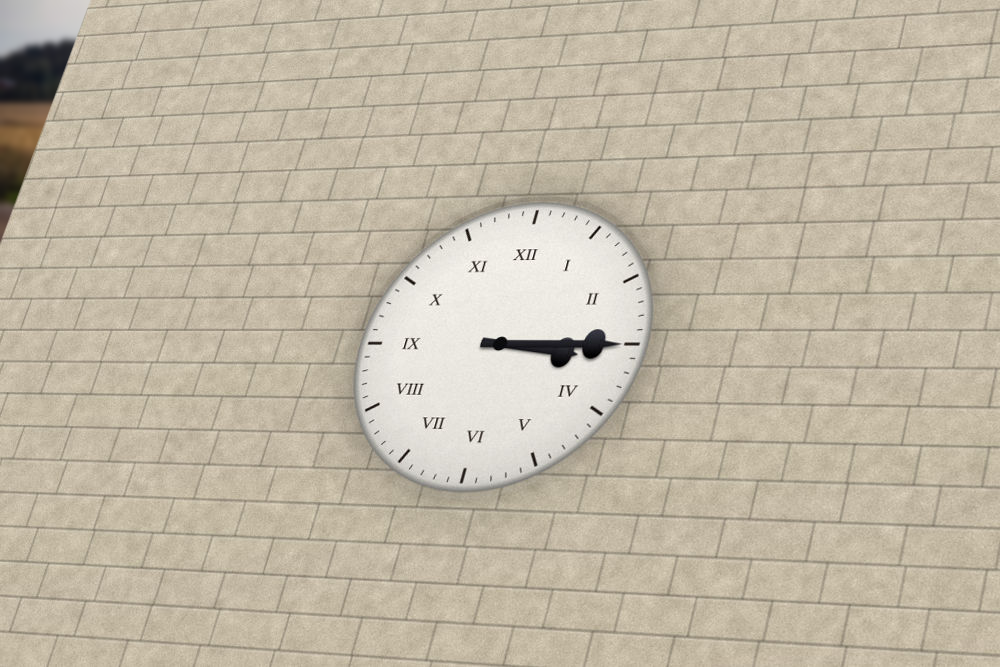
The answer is 3:15
